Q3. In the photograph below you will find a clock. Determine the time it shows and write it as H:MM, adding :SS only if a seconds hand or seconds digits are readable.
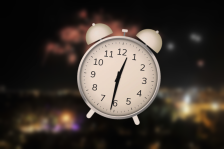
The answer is 12:31
